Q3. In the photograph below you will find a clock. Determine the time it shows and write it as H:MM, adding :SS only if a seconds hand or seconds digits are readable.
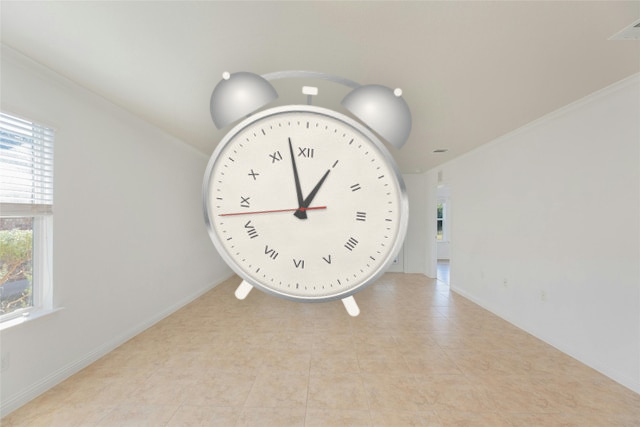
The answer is 12:57:43
